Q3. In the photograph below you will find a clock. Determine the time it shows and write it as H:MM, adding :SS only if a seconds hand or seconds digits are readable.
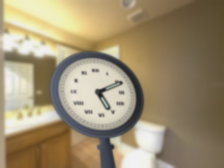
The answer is 5:11
